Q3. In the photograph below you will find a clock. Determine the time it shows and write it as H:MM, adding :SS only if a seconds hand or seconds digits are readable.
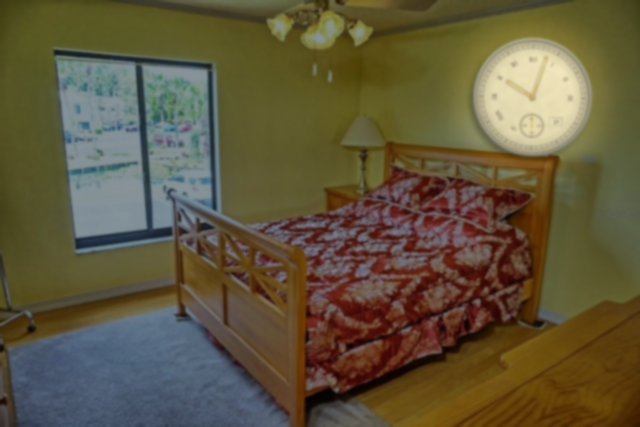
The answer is 10:03
